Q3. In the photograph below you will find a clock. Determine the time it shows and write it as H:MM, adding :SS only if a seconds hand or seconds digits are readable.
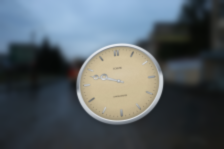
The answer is 9:48
